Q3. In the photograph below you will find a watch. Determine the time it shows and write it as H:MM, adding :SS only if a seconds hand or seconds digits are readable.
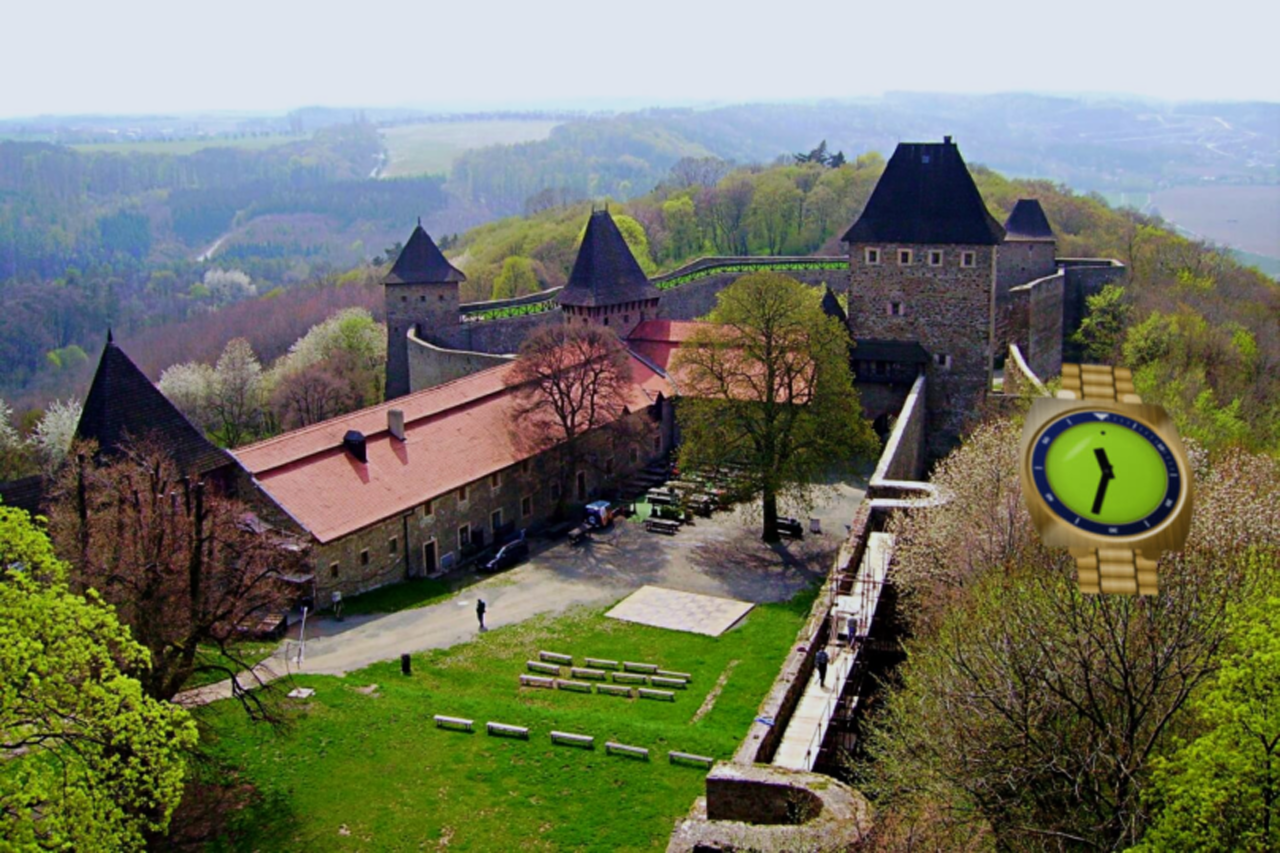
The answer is 11:33
